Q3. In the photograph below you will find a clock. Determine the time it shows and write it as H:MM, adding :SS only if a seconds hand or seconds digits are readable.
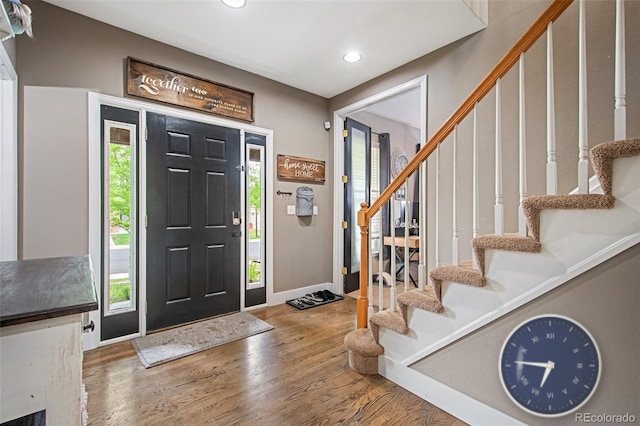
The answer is 6:46
